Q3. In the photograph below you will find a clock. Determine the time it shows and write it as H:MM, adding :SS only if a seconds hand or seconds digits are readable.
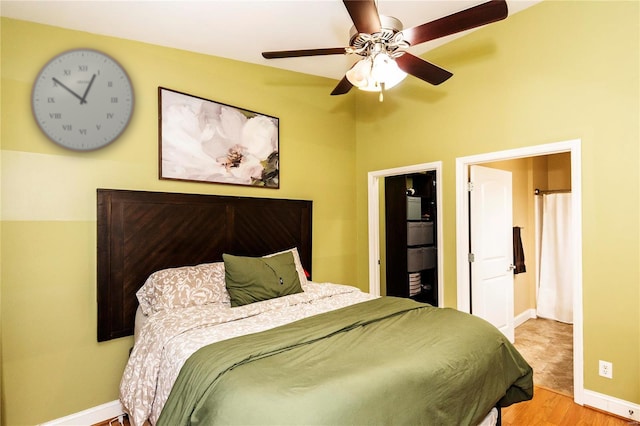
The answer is 12:51
